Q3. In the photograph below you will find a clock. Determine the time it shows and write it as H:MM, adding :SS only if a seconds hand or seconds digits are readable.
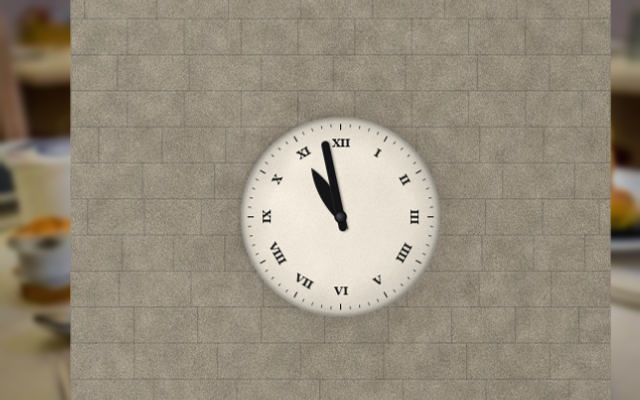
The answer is 10:58
